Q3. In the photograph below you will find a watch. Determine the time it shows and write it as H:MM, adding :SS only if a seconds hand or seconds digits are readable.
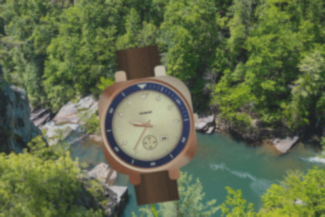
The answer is 9:36
